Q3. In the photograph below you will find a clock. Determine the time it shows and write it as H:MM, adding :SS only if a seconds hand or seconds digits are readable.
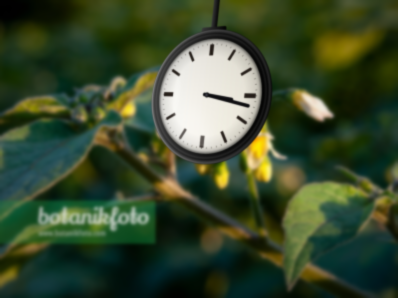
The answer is 3:17
